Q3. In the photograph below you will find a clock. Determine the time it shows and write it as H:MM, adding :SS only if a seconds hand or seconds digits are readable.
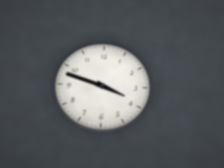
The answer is 3:48
